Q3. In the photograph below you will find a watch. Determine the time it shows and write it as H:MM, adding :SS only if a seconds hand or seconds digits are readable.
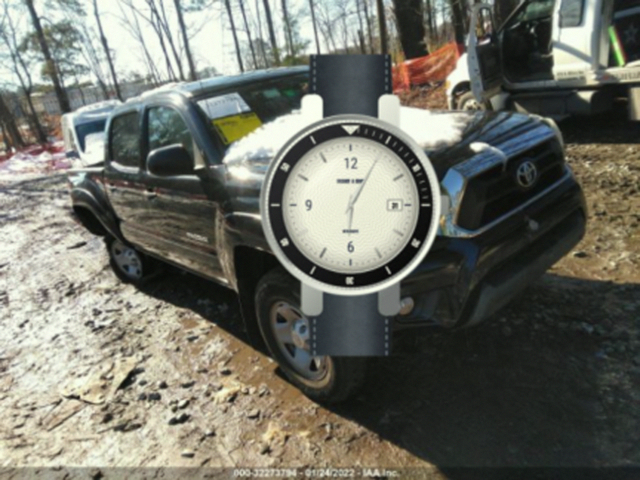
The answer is 6:05
